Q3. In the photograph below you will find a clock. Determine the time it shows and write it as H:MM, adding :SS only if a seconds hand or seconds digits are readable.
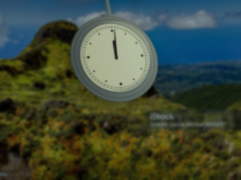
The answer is 12:01
